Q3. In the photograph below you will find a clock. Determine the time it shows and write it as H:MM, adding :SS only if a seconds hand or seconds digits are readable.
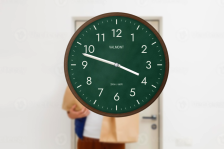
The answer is 3:48
